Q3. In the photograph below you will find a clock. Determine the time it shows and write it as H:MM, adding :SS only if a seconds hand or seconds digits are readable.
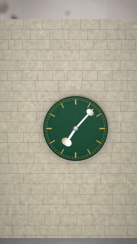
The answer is 7:07
